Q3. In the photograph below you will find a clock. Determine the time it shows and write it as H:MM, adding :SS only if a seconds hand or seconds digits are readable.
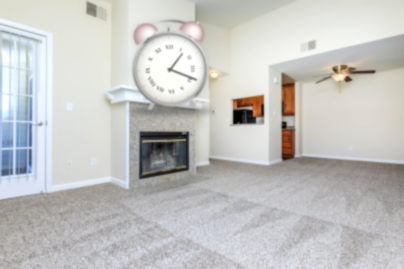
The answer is 1:19
